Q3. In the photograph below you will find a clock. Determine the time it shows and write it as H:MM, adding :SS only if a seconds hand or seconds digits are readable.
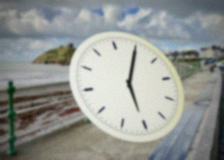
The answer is 6:05
